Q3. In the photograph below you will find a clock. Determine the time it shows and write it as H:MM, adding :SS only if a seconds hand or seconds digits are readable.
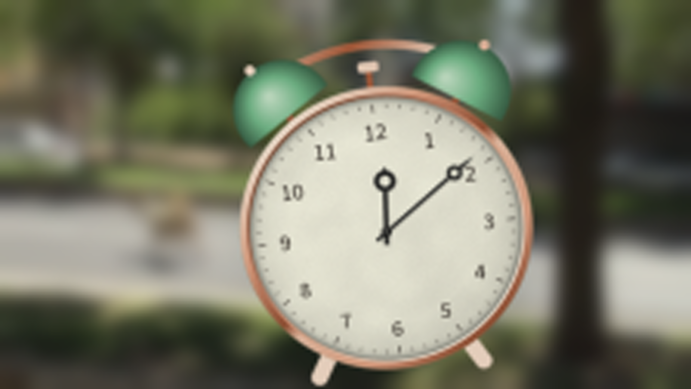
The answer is 12:09
